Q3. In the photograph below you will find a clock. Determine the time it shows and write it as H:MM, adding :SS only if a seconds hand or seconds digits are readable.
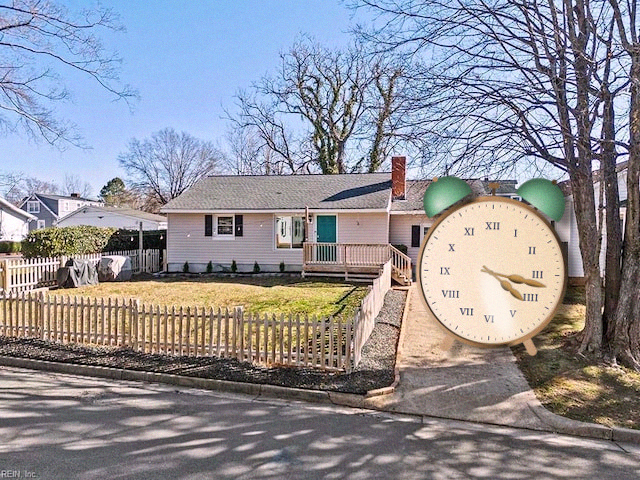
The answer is 4:17
